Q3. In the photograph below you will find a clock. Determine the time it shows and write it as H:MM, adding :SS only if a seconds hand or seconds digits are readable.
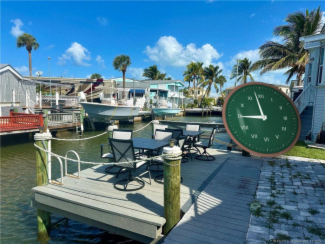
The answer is 8:58
